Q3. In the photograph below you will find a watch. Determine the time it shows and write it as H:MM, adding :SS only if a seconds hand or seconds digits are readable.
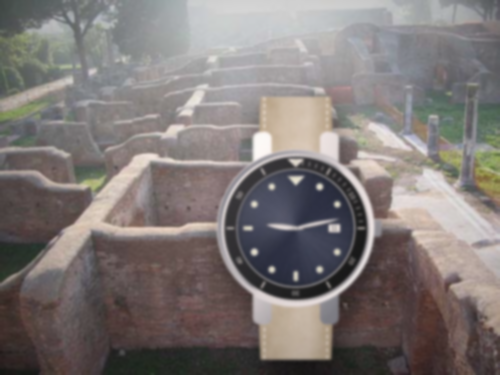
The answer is 9:13
